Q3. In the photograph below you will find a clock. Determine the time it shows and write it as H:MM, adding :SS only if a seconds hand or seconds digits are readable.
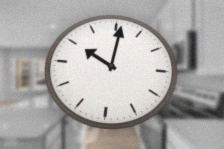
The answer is 10:01
